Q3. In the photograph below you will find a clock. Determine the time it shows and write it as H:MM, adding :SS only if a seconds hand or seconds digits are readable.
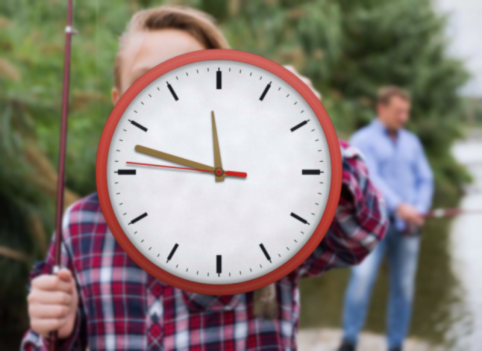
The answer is 11:47:46
